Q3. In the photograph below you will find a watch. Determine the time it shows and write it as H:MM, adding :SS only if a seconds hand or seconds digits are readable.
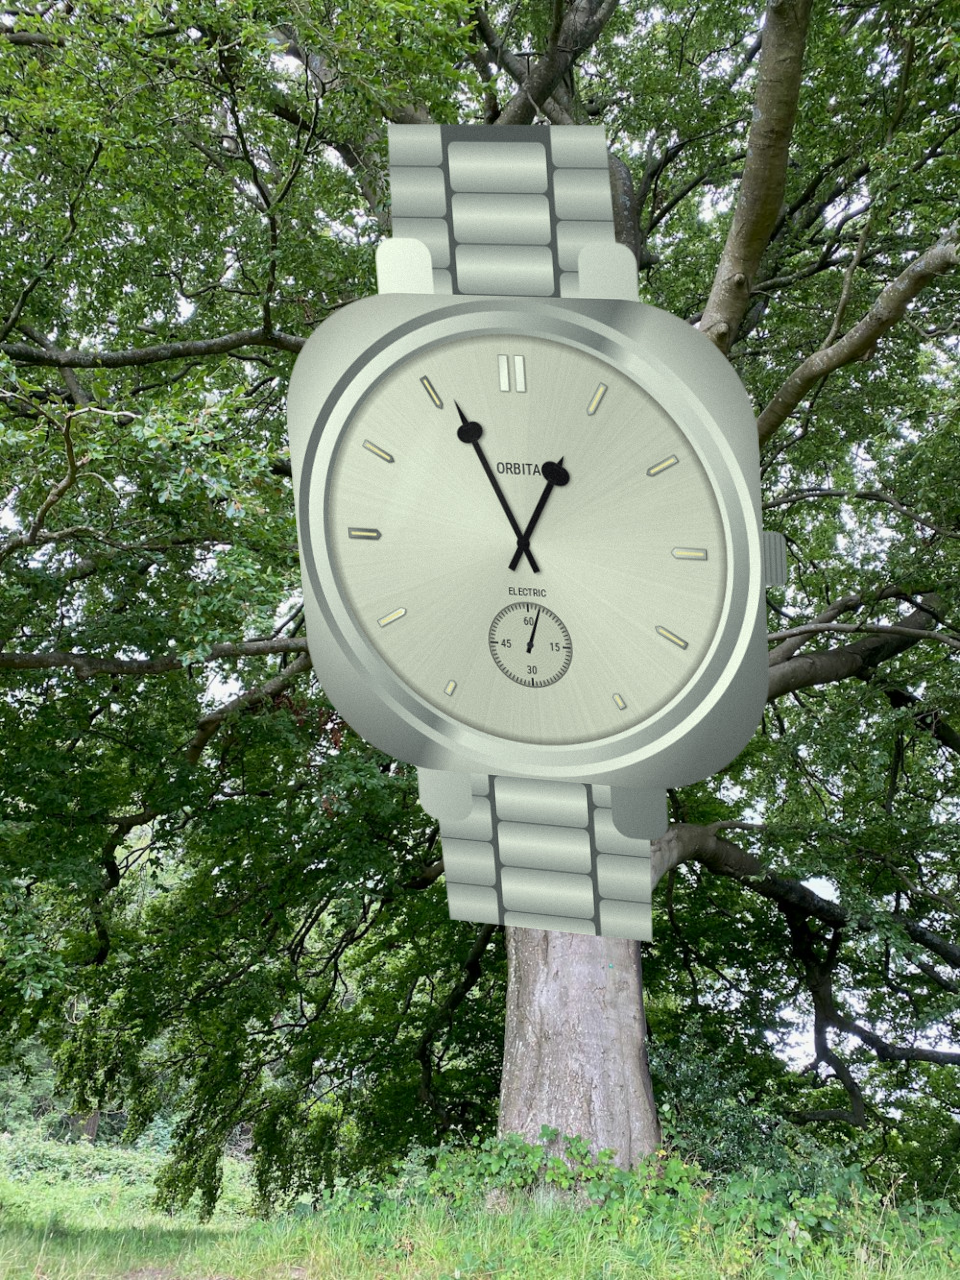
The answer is 12:56:03
